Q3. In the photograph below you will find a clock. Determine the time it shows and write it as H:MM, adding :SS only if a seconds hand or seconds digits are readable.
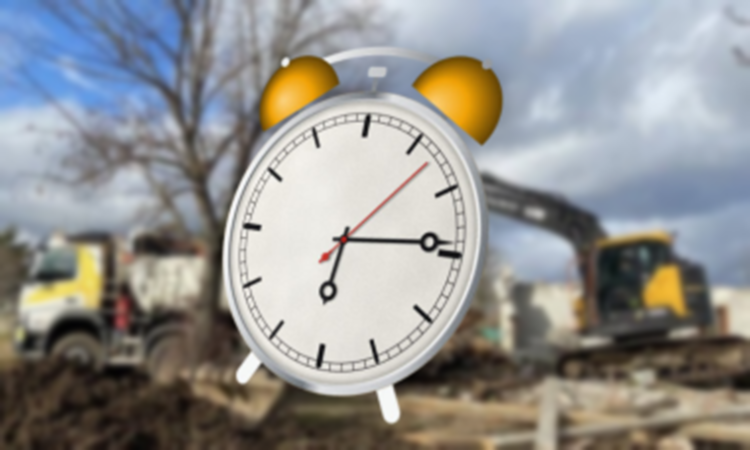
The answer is 6:14:07
